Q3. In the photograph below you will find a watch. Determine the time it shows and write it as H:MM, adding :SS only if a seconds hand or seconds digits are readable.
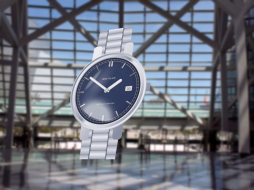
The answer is 1:51
